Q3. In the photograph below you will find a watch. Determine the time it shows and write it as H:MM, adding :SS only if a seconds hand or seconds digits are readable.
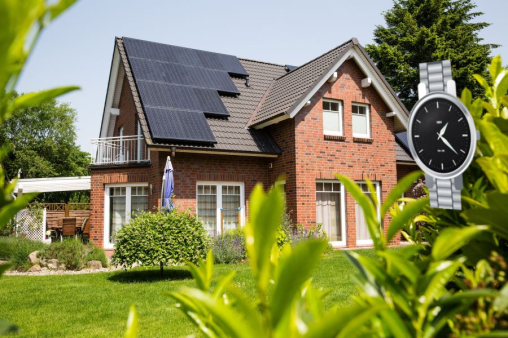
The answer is 1:22
